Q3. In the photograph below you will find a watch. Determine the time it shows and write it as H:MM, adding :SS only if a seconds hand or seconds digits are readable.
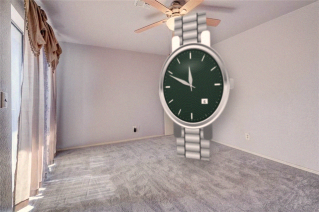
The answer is 11:49
